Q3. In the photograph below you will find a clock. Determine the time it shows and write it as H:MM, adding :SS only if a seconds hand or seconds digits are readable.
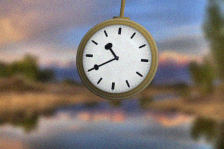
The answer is 10:40
